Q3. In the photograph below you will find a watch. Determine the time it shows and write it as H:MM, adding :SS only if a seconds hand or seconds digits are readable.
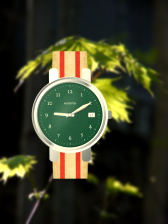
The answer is 9:10
